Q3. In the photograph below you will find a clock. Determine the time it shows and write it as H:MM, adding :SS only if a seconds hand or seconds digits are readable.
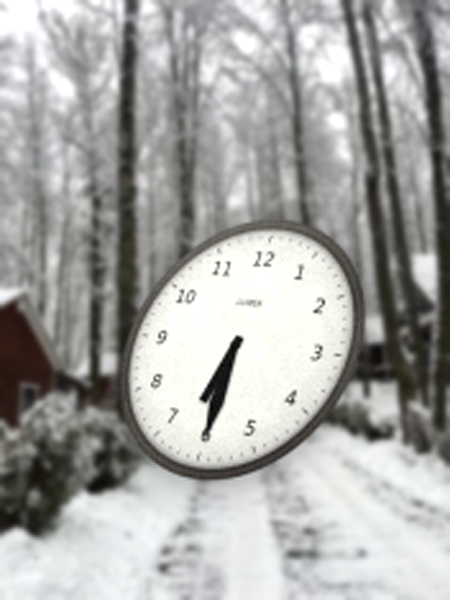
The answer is 6:30
